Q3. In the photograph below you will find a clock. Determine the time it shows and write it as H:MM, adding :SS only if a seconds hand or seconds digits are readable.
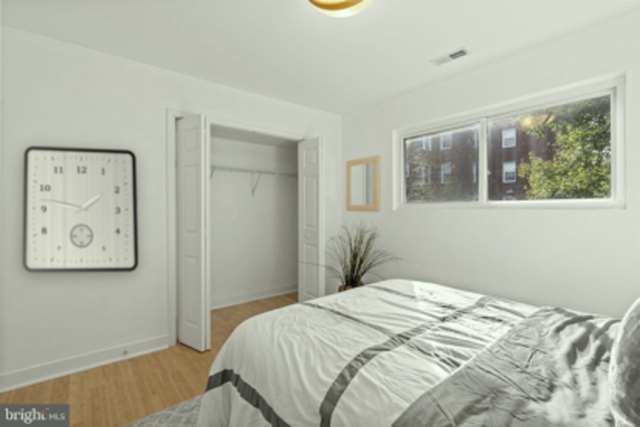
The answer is 1:47
